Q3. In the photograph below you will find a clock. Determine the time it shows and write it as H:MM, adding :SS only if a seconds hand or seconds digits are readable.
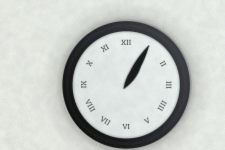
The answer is 1:05
